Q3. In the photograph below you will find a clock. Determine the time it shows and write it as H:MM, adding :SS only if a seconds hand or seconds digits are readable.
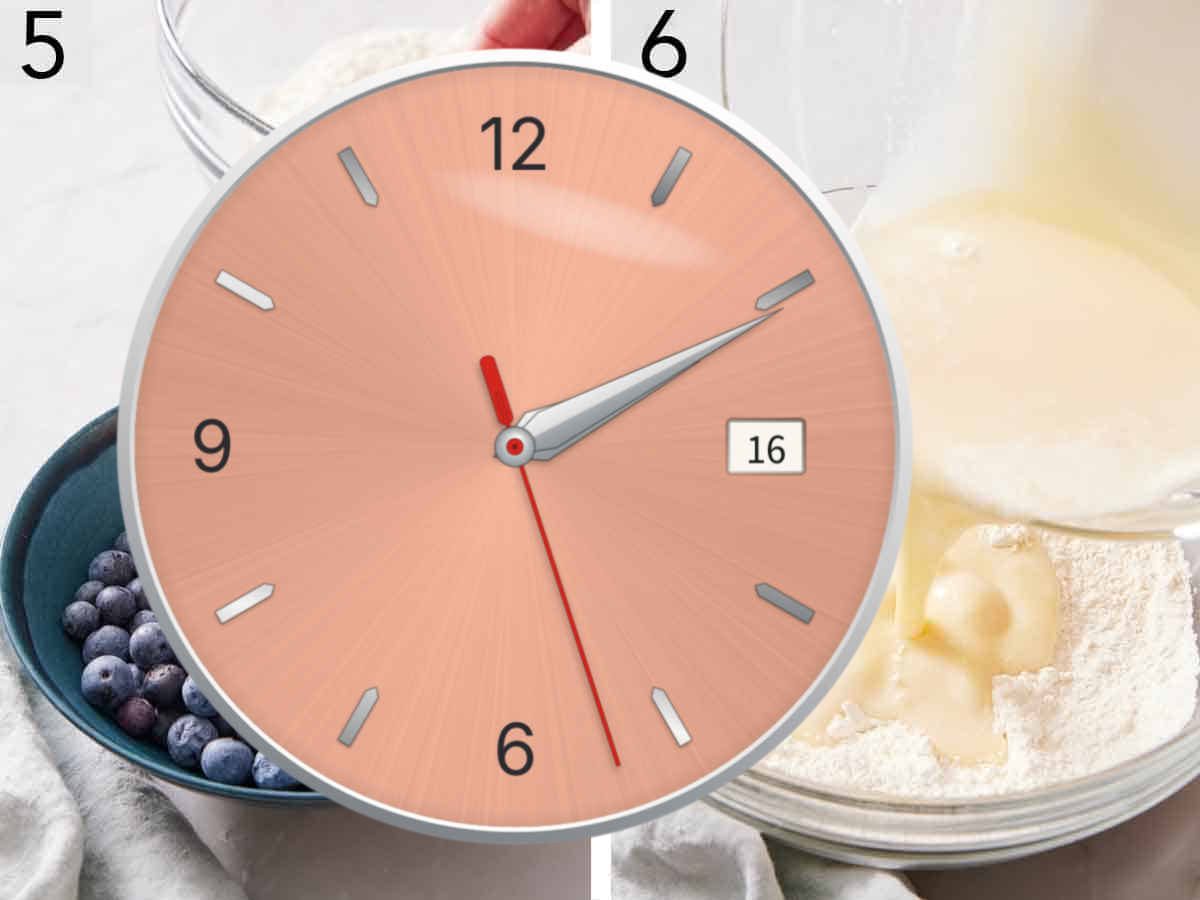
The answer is 2:10:27
